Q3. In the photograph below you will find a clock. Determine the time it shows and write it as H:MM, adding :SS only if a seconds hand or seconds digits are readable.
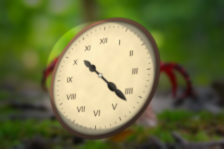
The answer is 10:22
